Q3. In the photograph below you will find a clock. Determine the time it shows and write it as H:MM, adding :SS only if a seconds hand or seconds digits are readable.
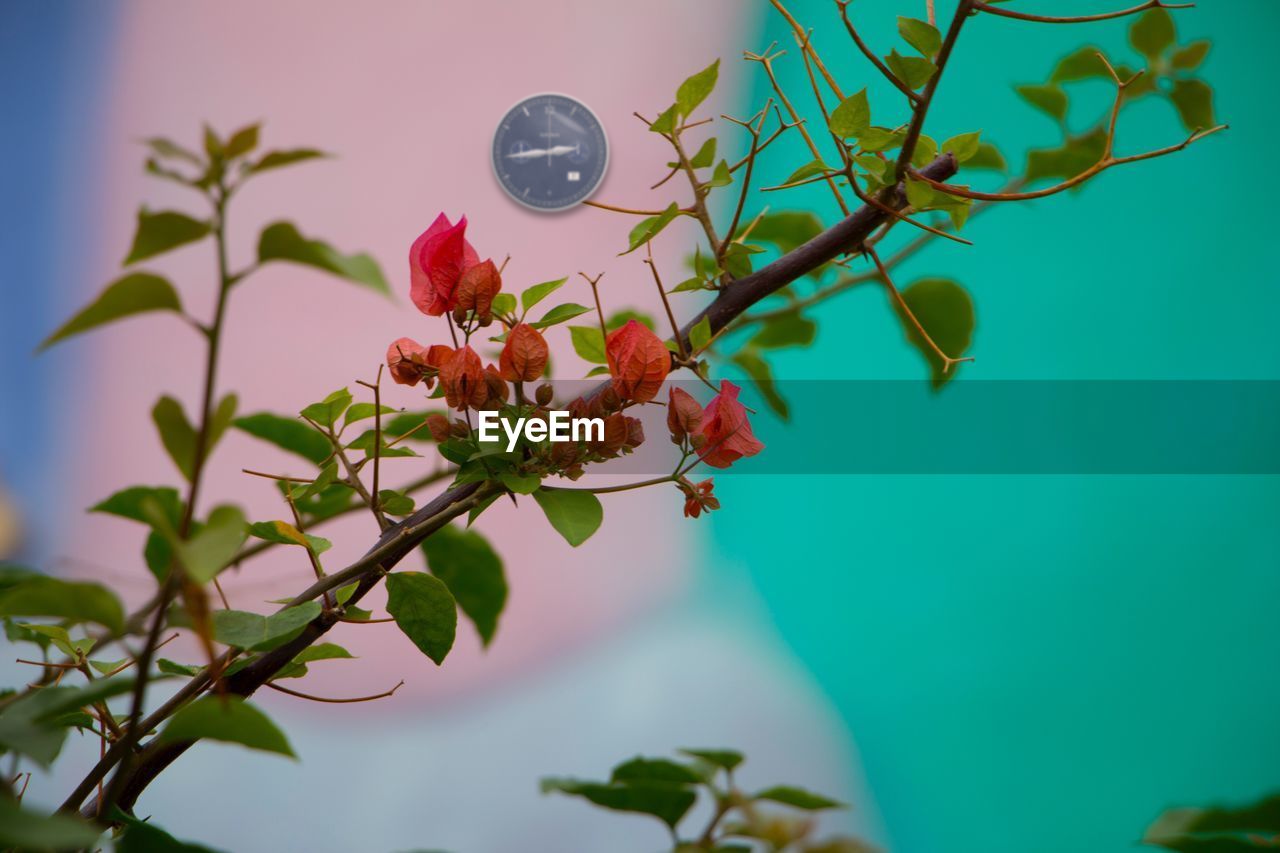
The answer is 2:44
